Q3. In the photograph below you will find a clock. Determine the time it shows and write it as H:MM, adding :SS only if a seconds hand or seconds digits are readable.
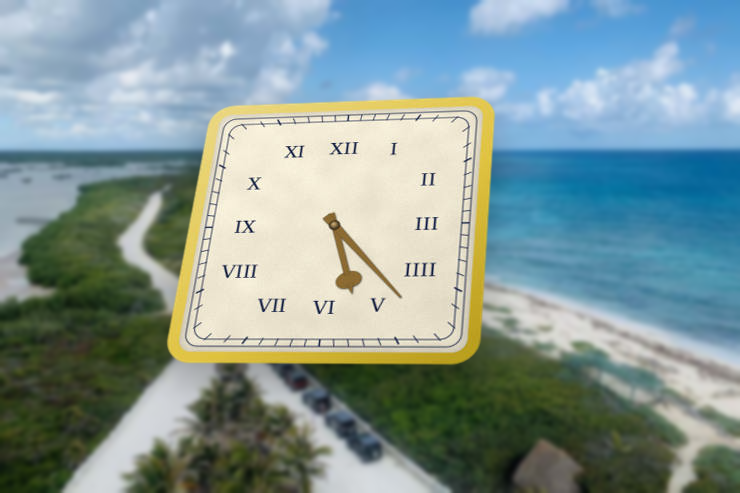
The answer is 5:23
